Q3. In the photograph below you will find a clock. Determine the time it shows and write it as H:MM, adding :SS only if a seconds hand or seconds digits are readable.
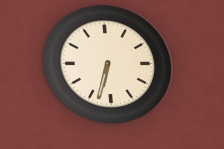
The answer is 6:33
